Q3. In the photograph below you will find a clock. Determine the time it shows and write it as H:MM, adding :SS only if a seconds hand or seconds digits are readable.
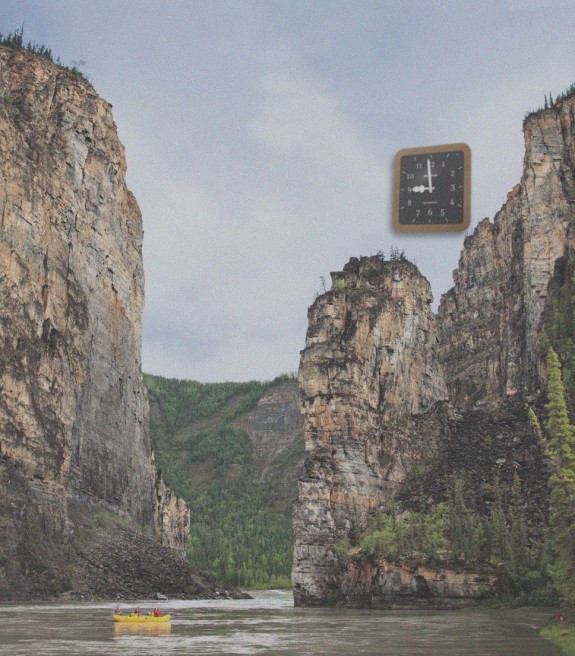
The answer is 8:59
